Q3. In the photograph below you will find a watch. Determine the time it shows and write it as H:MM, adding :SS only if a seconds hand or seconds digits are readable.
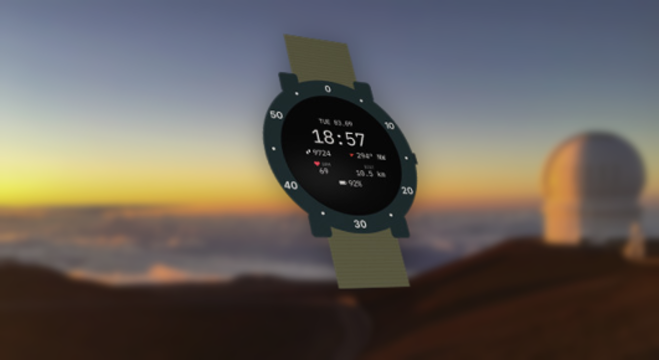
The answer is 18:57
